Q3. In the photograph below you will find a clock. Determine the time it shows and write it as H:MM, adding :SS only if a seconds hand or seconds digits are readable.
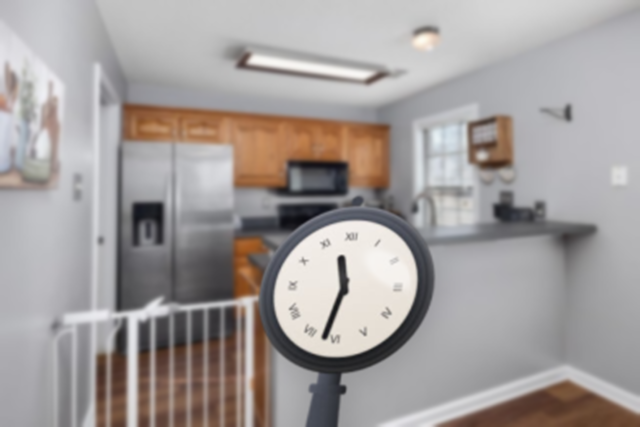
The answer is 11:32
